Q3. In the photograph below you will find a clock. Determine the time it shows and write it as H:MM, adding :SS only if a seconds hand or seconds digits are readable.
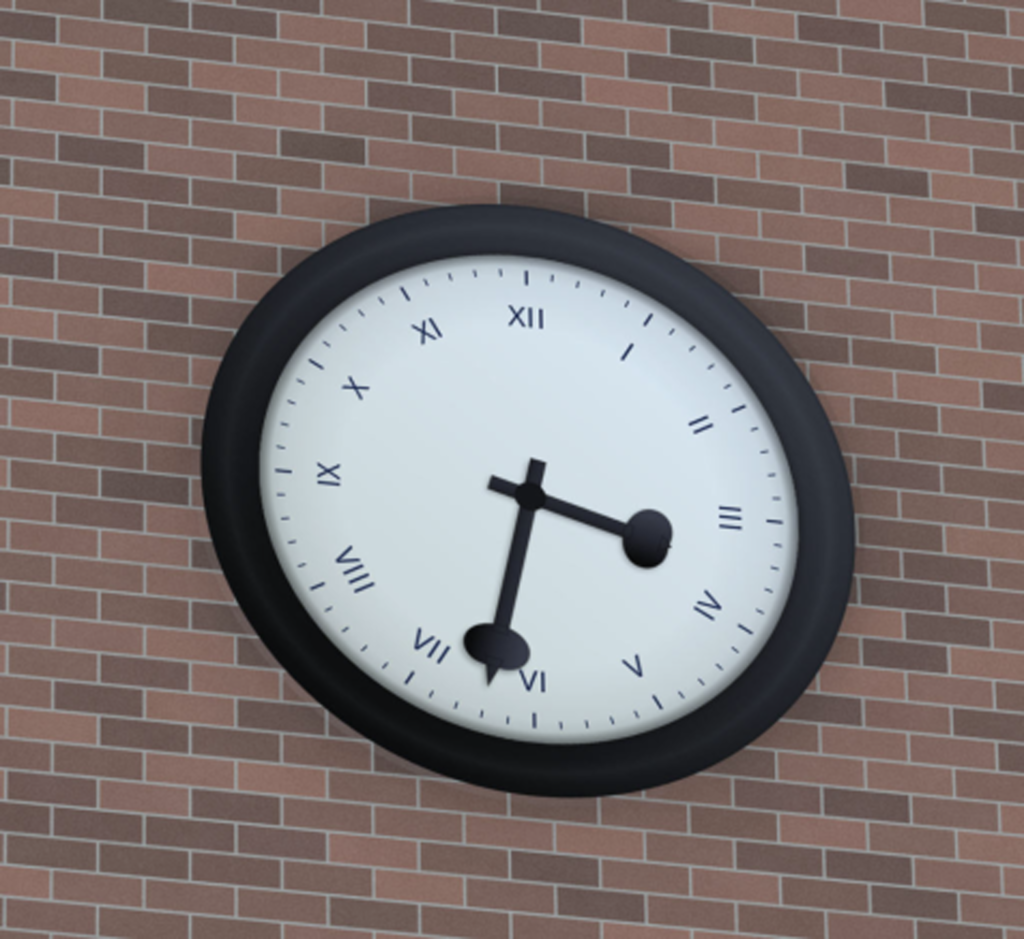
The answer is 3:32
